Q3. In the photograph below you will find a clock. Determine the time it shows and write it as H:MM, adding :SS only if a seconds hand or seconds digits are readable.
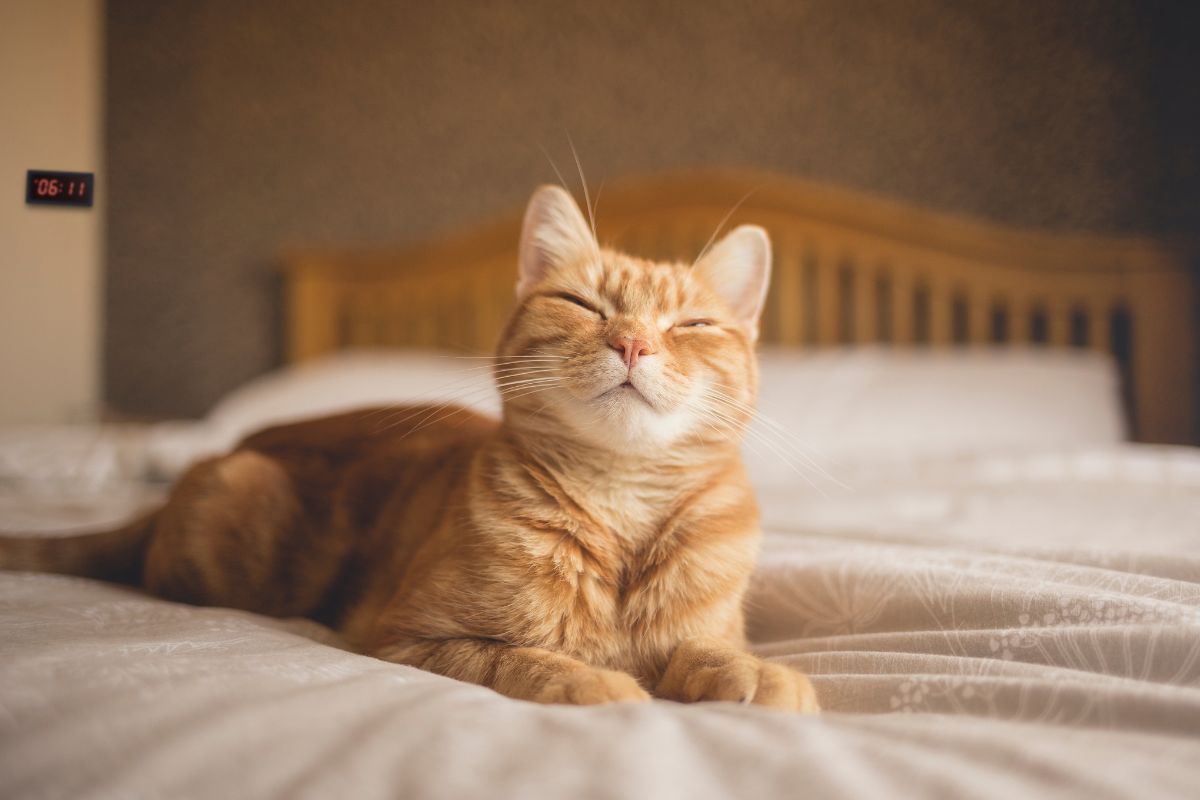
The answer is 6:11
